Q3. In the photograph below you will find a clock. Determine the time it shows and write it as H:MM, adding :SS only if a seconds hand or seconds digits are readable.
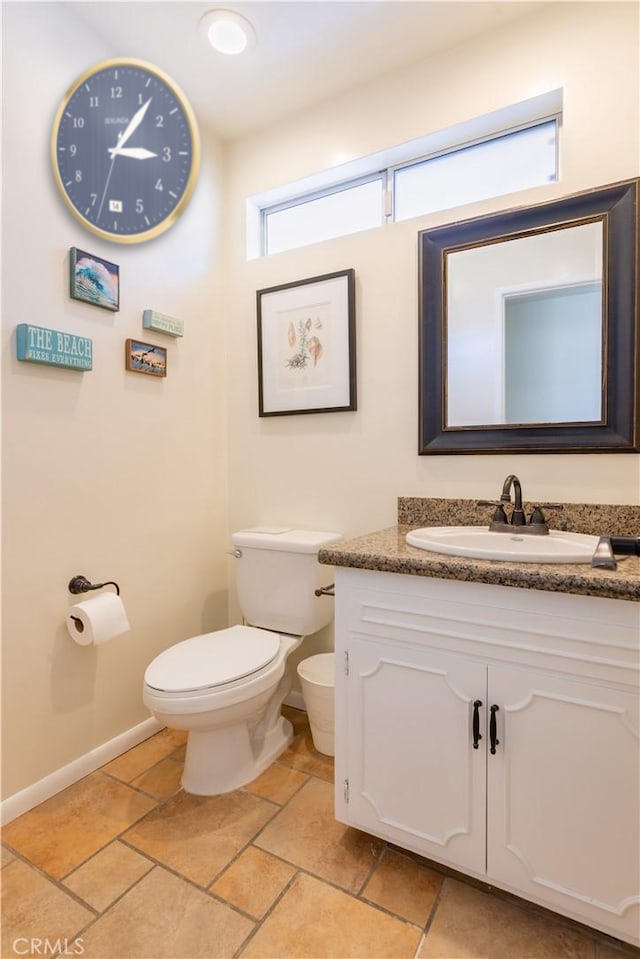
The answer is 3:06:33
